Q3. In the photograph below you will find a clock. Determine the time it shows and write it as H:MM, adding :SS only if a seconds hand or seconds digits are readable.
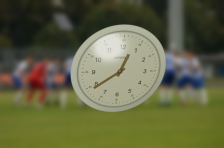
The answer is 12:39
